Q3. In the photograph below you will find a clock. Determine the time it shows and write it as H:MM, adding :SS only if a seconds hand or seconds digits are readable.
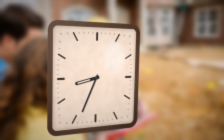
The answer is 8:34
